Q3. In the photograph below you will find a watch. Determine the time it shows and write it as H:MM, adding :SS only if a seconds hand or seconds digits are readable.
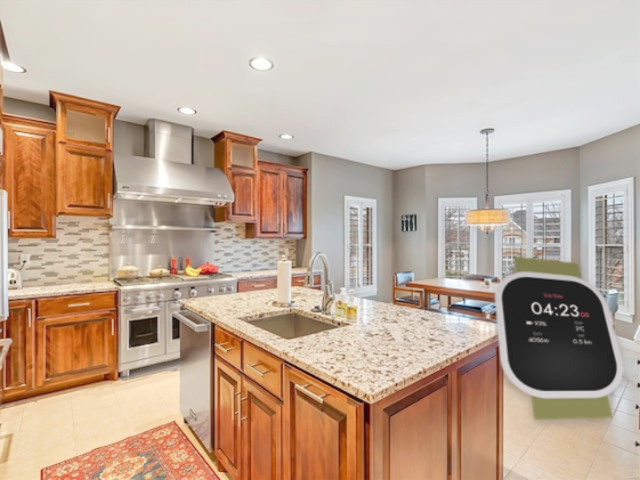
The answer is 4:23
